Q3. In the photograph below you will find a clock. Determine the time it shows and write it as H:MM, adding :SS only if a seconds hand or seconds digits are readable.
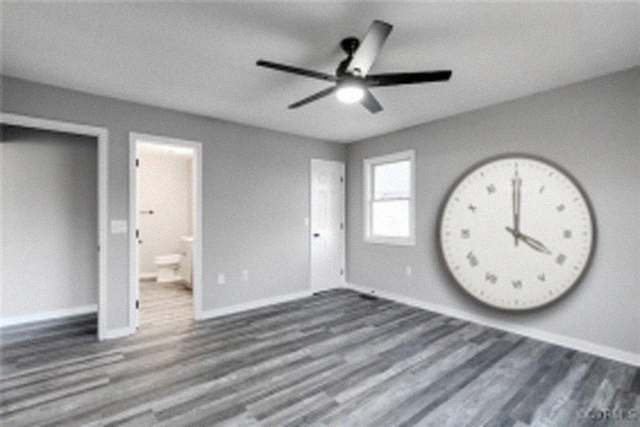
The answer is 4:00
